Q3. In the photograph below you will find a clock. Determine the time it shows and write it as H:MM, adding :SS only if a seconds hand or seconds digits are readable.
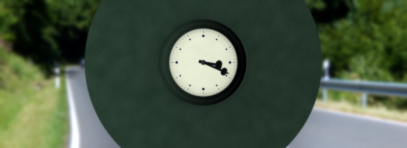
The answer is 3:19
